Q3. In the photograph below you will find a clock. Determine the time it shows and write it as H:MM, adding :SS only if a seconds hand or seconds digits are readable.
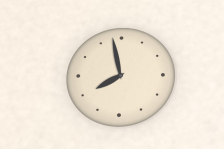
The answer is 7:58
